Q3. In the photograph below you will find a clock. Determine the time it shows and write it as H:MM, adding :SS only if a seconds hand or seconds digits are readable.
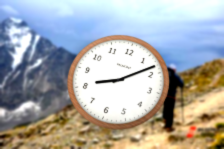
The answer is 8:08
